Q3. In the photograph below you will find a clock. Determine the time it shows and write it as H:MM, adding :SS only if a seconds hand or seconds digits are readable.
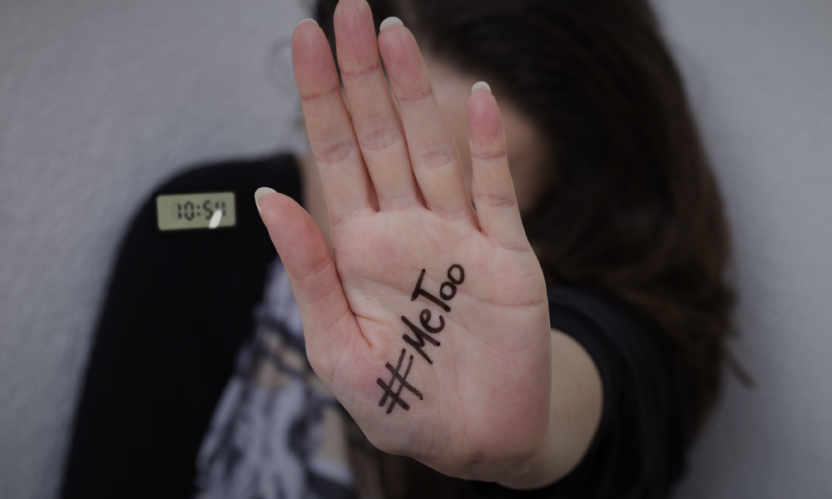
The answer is 10:54
